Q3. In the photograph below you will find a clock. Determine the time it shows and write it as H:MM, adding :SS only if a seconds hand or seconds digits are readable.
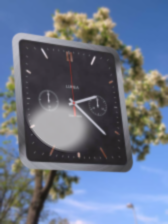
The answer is 2:22
